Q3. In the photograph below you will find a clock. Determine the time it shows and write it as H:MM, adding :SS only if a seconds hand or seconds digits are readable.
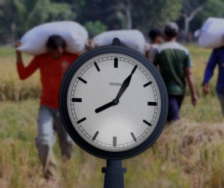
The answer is 8:05
